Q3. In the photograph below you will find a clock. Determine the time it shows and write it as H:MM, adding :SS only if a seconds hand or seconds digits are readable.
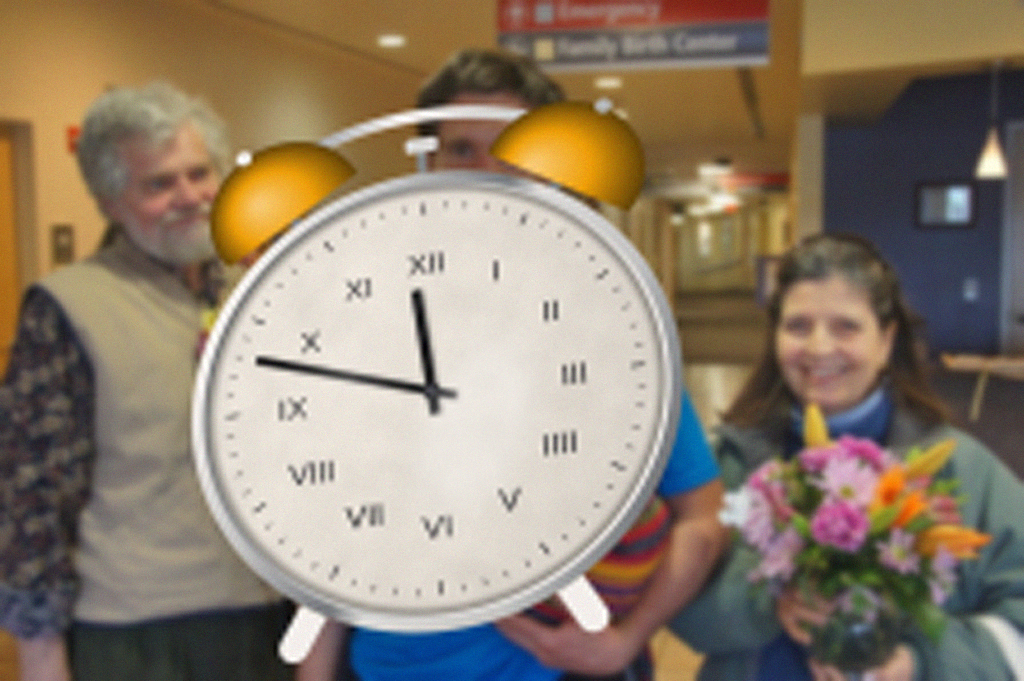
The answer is 11:48
